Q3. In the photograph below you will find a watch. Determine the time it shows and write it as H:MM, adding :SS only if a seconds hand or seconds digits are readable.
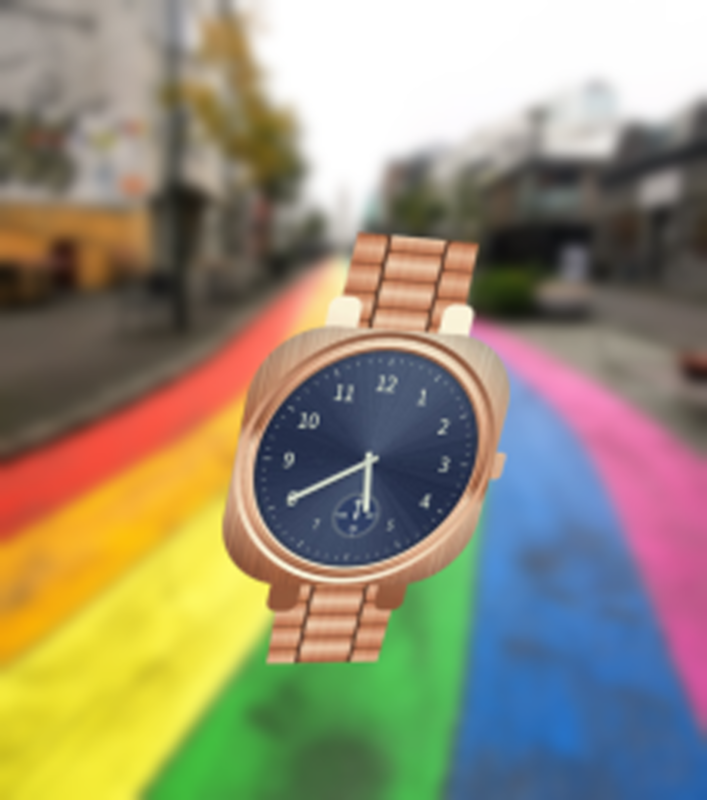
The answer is 5:40
